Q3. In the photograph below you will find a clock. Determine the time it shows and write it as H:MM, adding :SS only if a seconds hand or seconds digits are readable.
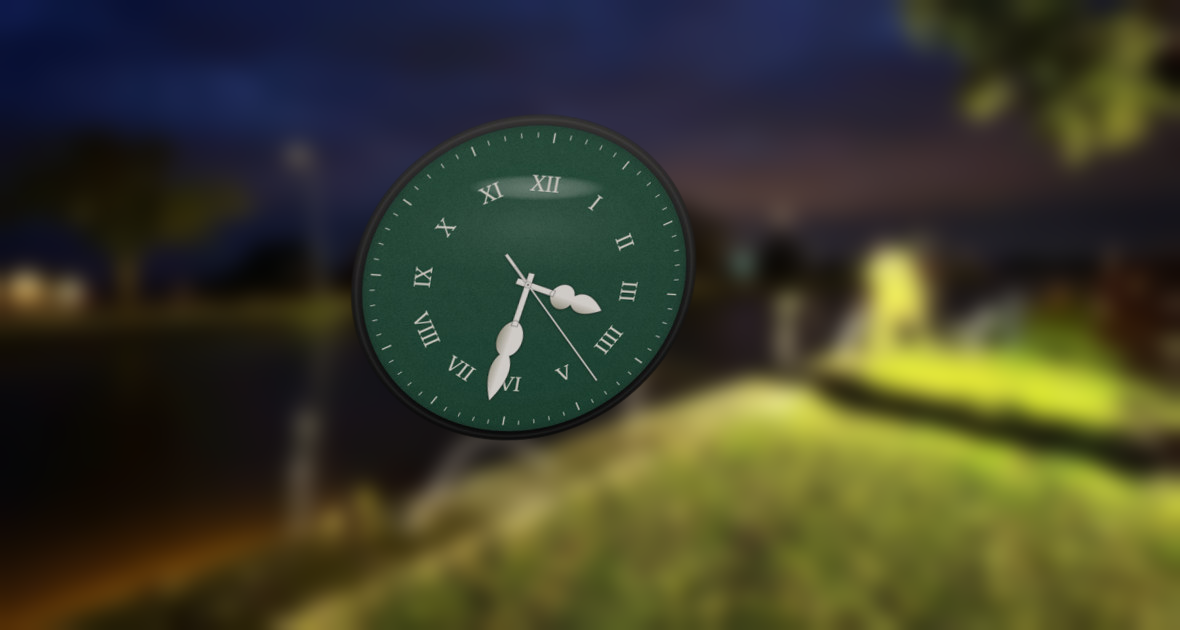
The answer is 3:31:23
